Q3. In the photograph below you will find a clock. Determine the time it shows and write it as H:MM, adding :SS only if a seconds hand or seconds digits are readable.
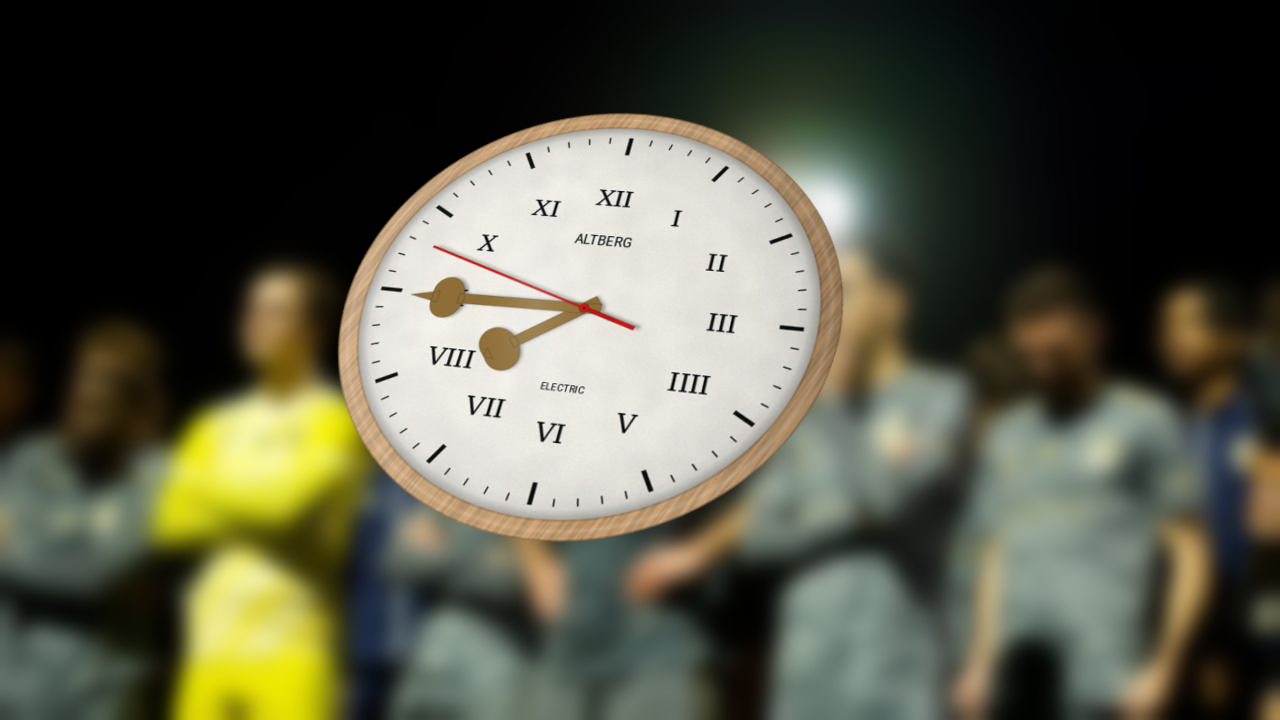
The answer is 7:44:48
